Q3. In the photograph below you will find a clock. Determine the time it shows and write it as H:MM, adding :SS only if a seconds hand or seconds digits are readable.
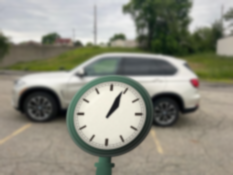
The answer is 1:04
